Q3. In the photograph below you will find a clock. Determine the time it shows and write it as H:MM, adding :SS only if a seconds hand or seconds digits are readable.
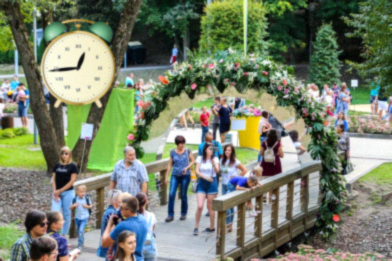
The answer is 12:44
